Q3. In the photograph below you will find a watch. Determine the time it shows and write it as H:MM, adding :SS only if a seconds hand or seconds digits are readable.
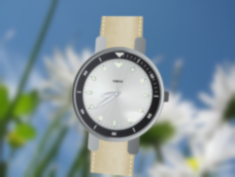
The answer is 8:39
